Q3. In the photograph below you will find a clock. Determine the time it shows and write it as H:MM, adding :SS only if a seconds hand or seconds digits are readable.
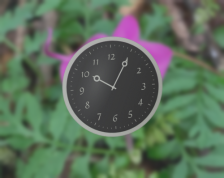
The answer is 10:05
